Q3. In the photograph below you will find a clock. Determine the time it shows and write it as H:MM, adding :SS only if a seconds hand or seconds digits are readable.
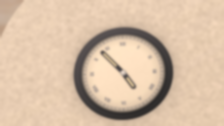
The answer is 4:53
